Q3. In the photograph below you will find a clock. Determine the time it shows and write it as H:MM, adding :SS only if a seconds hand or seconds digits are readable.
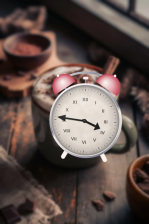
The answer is 3:46
